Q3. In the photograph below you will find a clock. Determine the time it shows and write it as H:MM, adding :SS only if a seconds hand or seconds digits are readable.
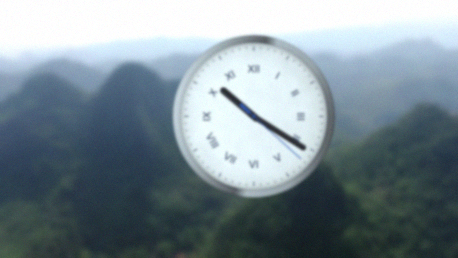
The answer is 10:20:22
